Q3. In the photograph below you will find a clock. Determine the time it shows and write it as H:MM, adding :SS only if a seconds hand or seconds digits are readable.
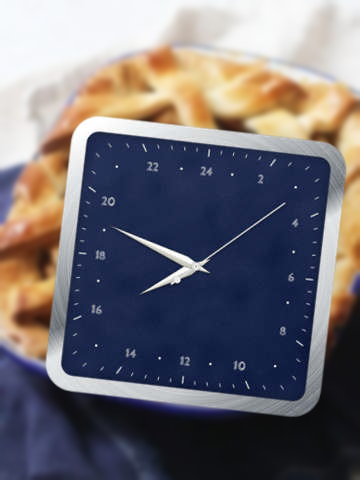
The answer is 15:48:08
